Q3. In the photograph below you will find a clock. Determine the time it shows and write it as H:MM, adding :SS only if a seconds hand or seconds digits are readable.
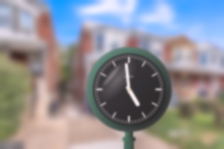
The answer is 4:59
